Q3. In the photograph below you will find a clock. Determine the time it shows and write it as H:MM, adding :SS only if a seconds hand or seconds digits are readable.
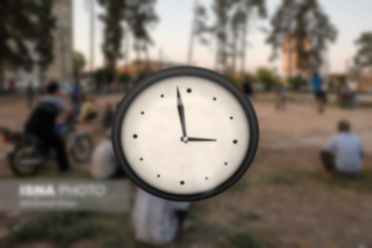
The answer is 2:58
